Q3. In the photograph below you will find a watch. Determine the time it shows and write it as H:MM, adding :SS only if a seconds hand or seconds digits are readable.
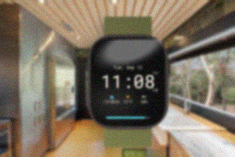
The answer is 11:08
